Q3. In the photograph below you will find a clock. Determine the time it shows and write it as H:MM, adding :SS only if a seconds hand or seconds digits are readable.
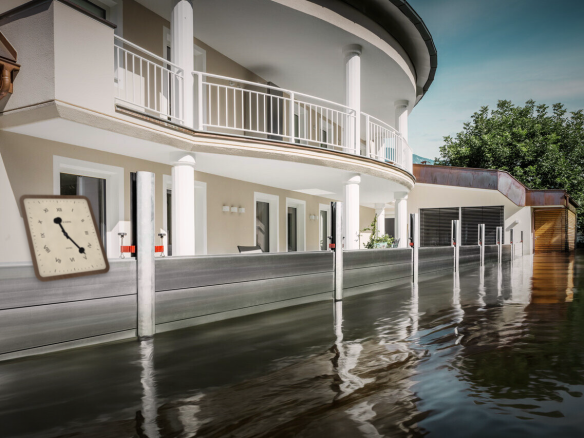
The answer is 11:24
